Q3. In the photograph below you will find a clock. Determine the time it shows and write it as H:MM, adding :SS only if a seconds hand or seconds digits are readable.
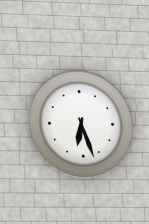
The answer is 6:27
